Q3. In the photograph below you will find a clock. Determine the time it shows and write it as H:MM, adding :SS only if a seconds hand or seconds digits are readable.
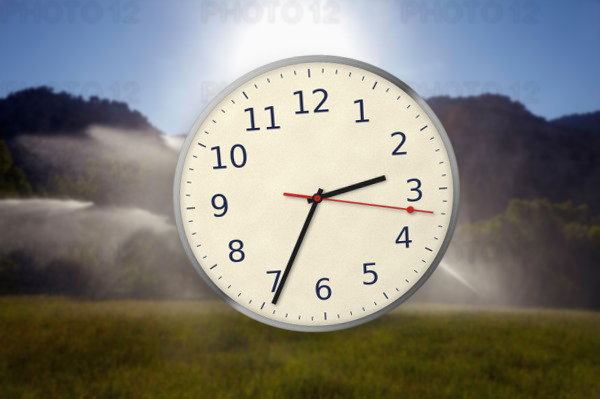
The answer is 2:34:17
